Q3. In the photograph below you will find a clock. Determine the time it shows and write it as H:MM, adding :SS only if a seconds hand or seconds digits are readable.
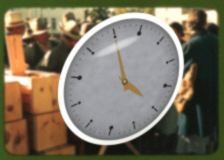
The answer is 3:55
